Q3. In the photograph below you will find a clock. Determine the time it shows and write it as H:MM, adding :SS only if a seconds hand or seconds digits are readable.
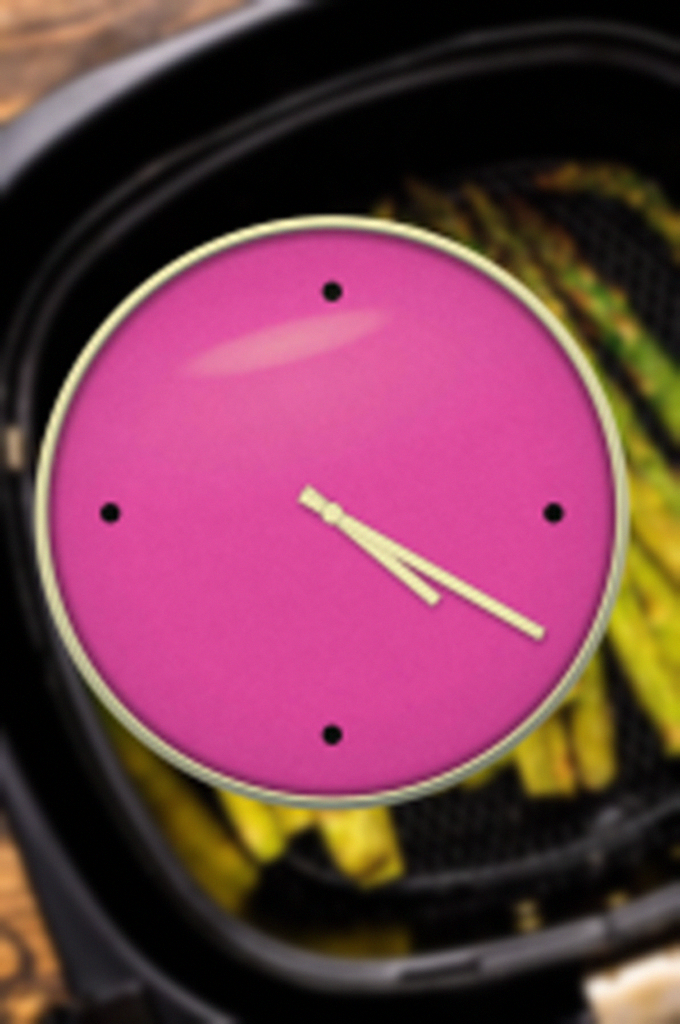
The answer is 4:20
